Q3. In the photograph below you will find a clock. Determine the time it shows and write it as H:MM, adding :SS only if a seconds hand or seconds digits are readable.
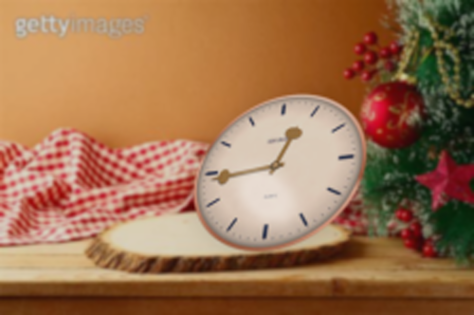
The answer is 12:44
